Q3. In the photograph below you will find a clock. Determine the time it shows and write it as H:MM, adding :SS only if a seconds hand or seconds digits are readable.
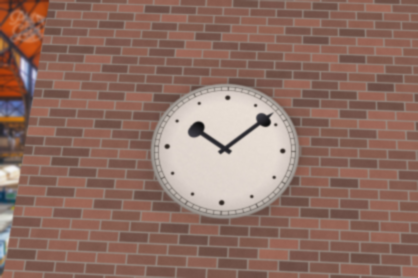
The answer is 10:08
